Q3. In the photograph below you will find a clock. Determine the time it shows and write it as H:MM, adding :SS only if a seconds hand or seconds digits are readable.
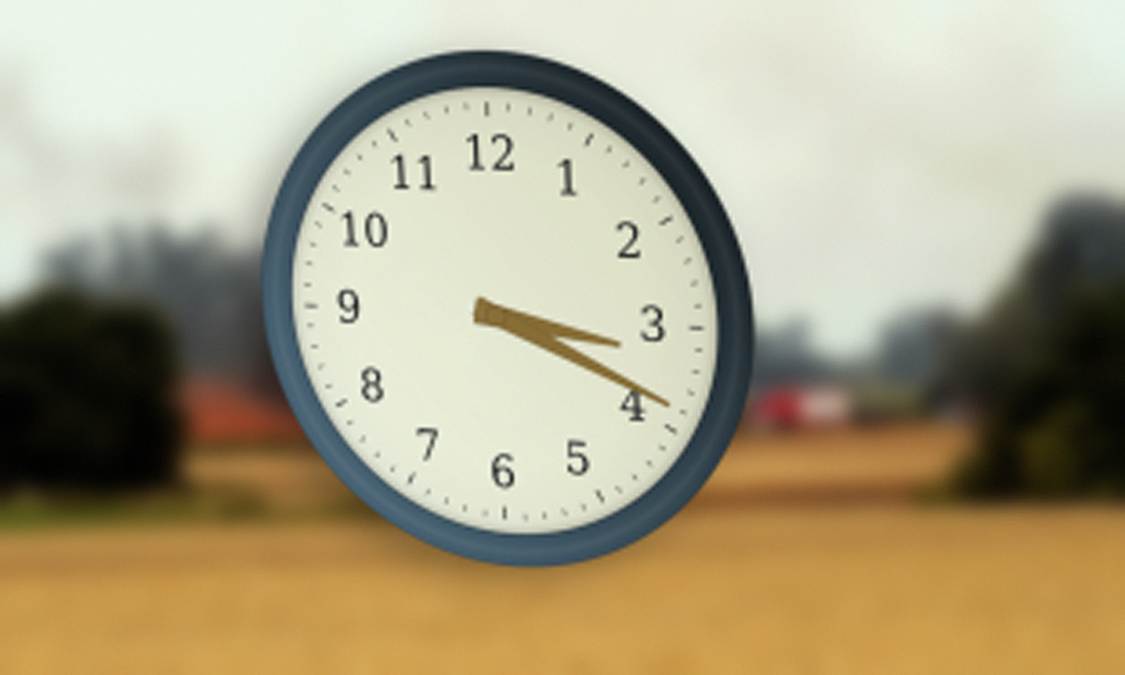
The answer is 3:19
